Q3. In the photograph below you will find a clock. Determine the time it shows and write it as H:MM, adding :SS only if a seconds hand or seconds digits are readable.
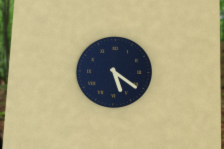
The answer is 5:21
